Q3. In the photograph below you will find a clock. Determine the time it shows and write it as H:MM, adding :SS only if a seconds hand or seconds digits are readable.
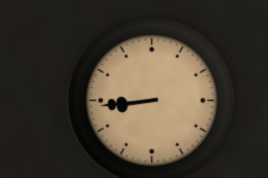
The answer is 8:44
